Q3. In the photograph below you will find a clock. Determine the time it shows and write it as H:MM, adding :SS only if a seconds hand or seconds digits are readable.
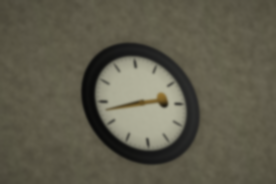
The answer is 2:43
